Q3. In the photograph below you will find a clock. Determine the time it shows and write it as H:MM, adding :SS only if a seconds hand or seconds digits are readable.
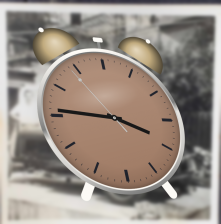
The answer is 3:45:54
